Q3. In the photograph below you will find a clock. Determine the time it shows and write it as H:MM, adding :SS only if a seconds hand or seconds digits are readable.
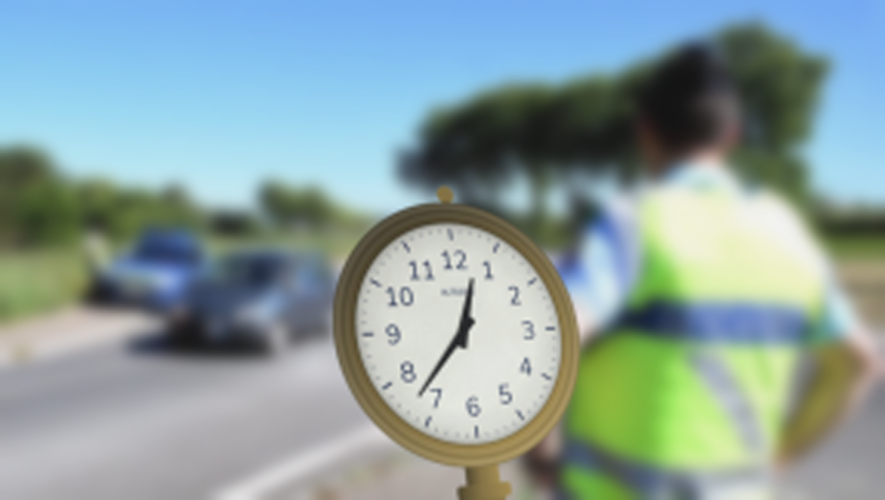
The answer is 12:37
